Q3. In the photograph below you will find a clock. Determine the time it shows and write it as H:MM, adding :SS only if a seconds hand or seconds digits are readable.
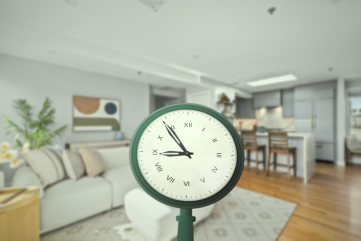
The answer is 8:54
